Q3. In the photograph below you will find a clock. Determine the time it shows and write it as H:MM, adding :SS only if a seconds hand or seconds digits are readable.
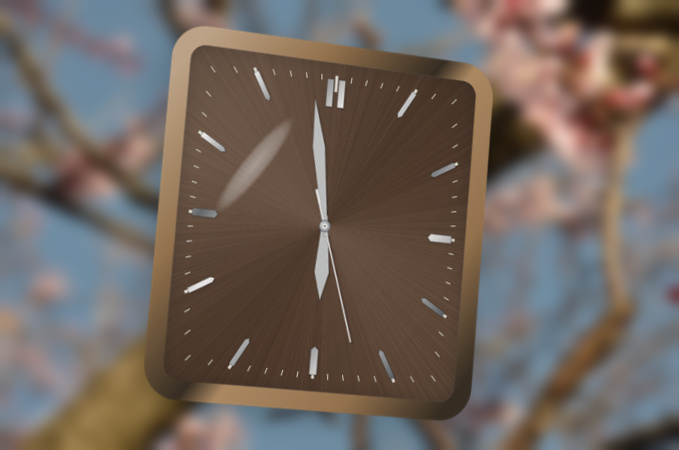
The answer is 5:58:27
